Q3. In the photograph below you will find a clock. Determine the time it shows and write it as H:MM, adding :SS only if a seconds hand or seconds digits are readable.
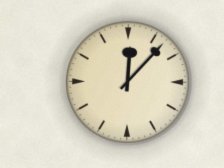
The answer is 12:07
